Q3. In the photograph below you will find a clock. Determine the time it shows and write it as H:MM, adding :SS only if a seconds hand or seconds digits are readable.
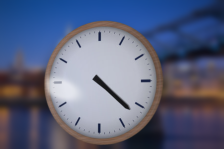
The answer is 4:22
